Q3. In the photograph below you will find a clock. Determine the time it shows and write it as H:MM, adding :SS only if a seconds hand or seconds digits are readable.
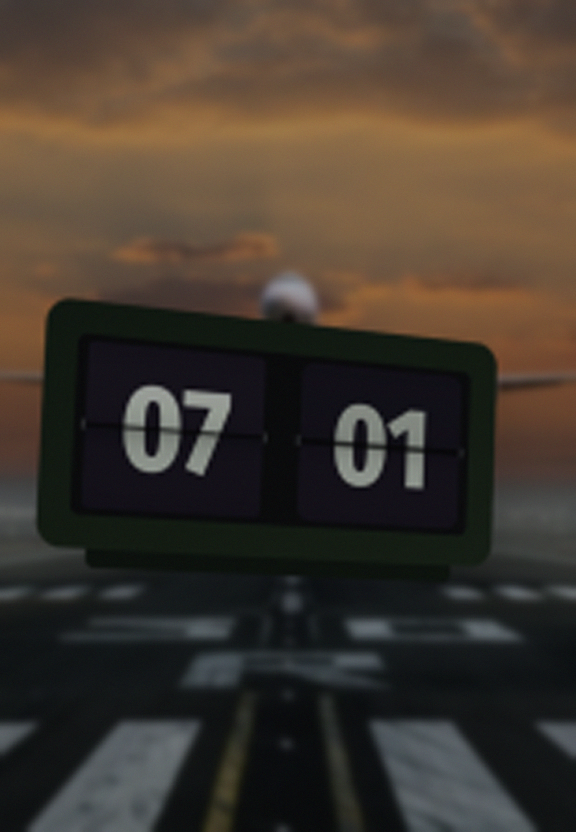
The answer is 7:01
